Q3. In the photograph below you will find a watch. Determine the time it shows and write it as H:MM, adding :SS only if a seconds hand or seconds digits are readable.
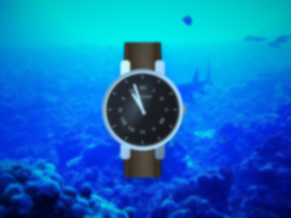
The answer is 10:57
